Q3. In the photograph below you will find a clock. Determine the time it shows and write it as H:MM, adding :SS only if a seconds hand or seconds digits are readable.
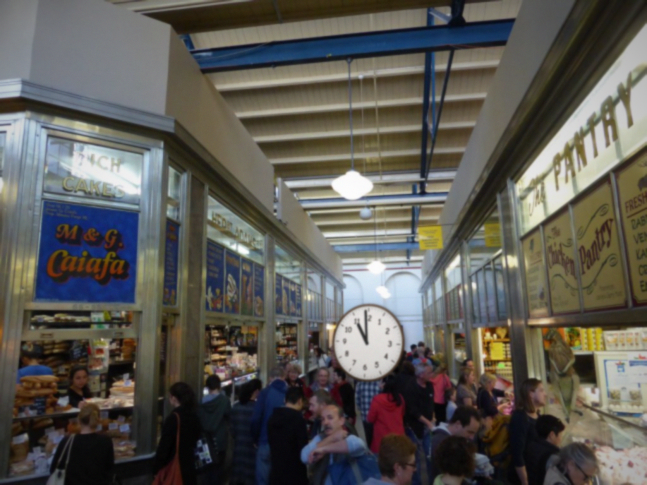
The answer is 10:59
